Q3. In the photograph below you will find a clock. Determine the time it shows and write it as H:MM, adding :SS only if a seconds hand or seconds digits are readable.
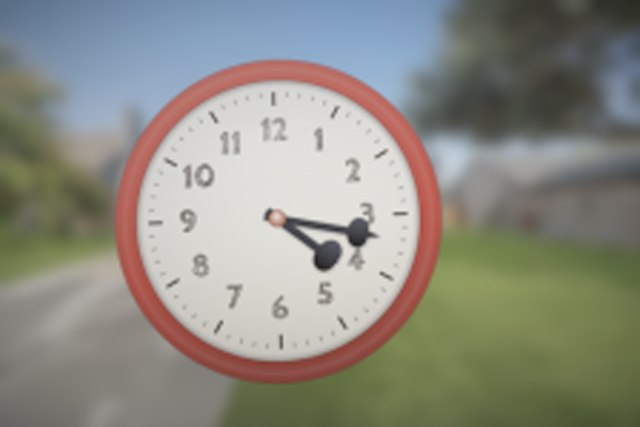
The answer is 4:17
